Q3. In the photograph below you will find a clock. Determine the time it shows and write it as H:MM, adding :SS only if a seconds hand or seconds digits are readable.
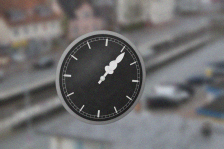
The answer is 1:06
